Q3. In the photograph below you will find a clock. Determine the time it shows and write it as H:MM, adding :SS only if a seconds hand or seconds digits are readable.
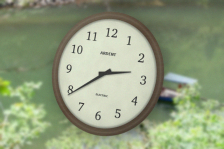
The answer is 2:39
